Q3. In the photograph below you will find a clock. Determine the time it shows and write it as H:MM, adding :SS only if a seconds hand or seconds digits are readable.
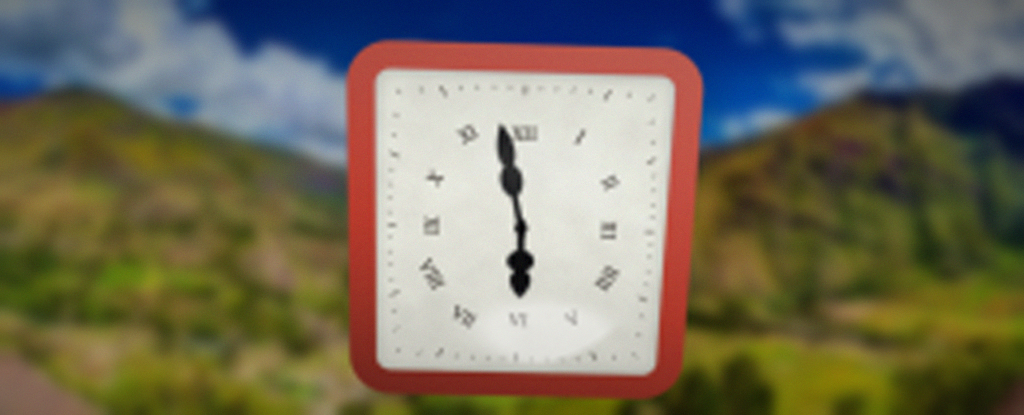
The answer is 5:58
